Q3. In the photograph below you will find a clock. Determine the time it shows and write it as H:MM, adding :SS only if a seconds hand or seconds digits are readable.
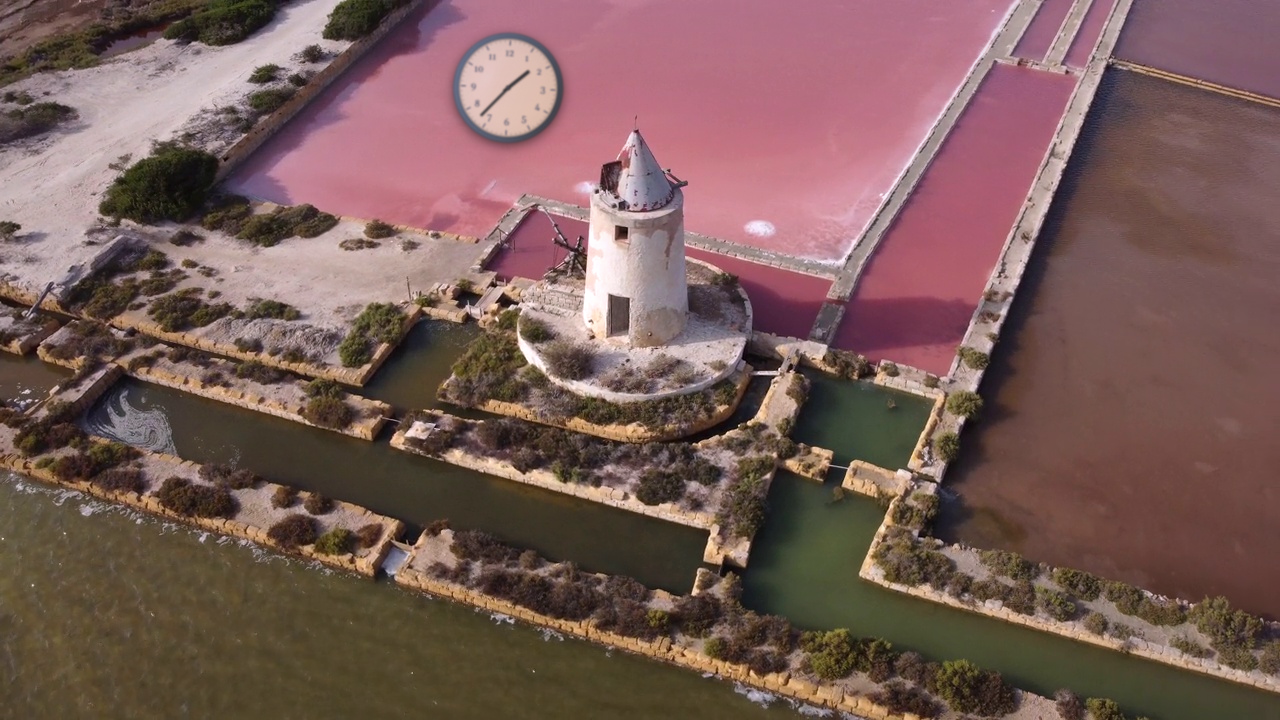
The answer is 1:37
